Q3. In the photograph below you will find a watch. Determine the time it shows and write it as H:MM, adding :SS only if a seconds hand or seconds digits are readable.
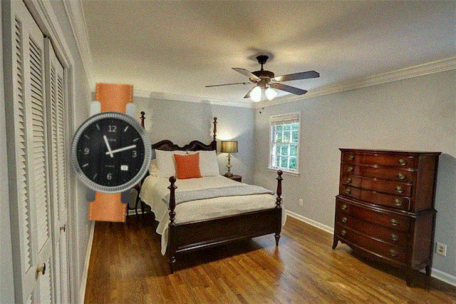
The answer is 11:12
